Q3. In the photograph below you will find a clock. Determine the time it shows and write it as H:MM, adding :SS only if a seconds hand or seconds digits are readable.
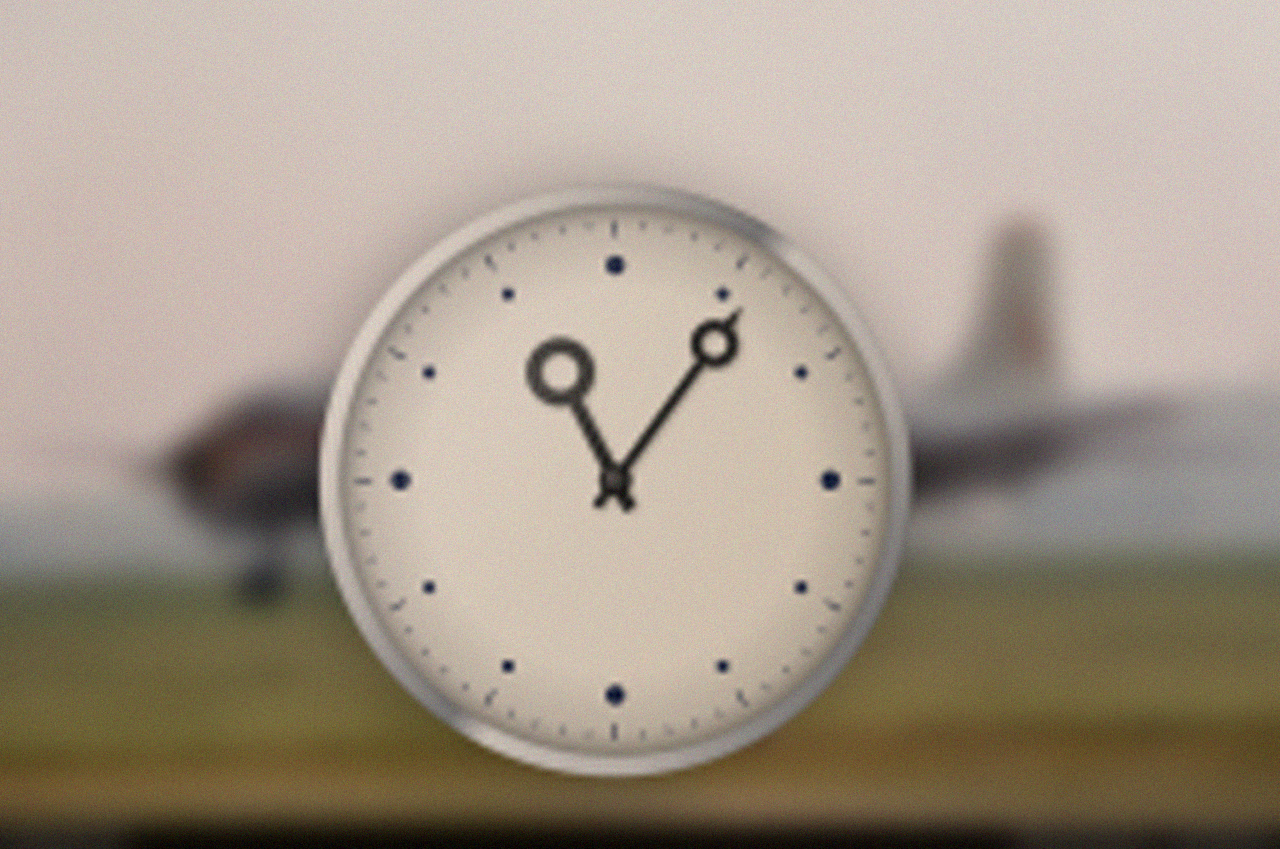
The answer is 11:06
